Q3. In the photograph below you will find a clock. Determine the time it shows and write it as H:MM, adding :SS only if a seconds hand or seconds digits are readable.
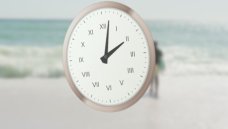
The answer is 2:02
